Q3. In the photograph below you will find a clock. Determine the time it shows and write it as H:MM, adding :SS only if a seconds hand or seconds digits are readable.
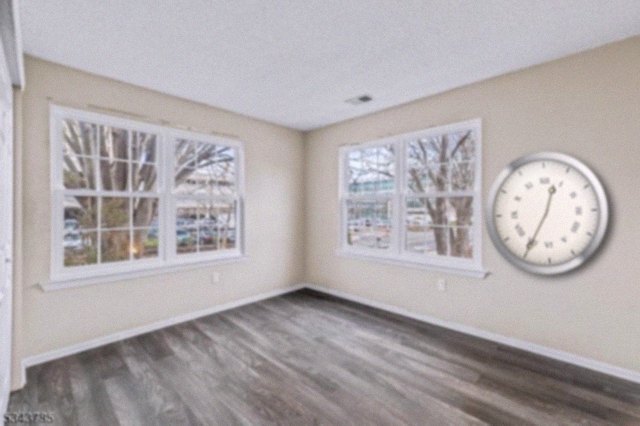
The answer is 12:35
